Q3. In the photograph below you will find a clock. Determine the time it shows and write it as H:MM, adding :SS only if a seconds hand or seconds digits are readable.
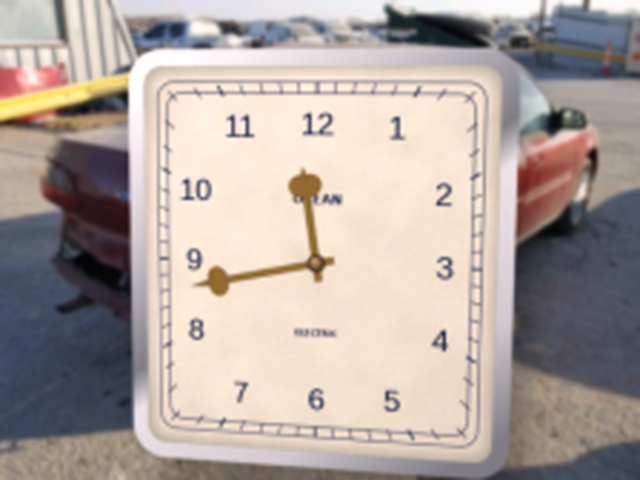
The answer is 11:43
